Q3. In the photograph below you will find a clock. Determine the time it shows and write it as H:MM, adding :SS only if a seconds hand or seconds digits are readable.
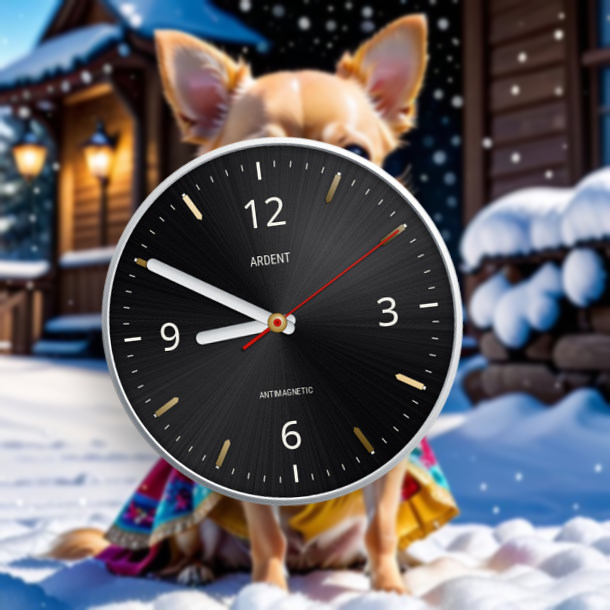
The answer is 8:50:10
